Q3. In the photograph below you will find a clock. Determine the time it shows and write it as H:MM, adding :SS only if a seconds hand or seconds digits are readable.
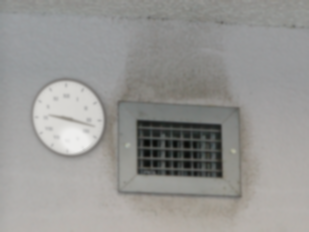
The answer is 9:17
